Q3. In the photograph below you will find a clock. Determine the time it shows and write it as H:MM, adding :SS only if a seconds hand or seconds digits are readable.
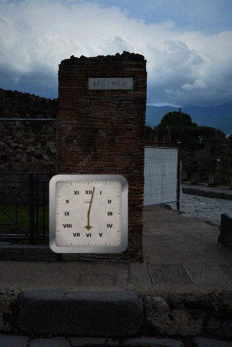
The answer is 6:02
